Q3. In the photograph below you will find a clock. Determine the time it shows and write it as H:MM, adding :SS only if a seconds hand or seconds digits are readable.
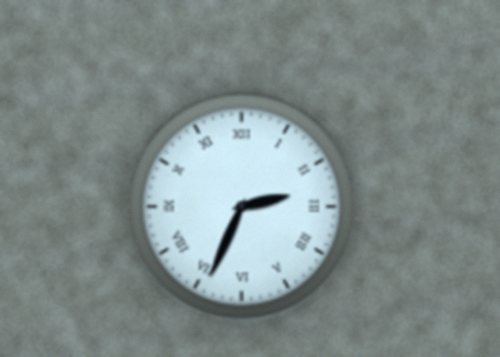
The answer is 2:34
